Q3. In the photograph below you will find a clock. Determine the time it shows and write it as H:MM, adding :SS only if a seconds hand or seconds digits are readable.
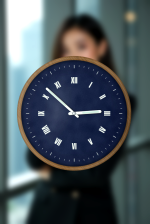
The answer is 2:52
